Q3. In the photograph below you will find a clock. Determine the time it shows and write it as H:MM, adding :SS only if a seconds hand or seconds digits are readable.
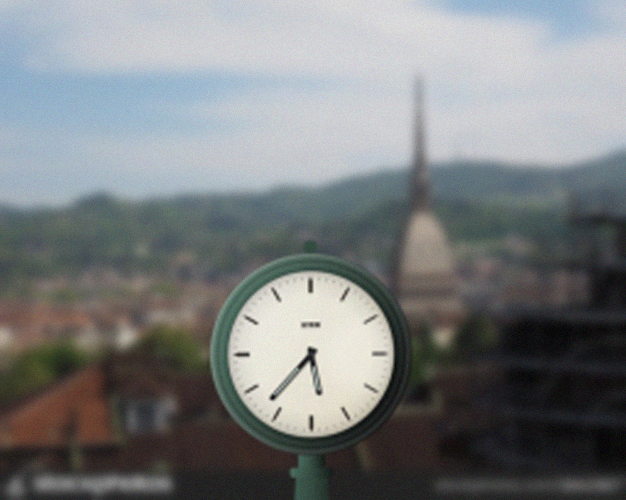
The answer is 5:37
